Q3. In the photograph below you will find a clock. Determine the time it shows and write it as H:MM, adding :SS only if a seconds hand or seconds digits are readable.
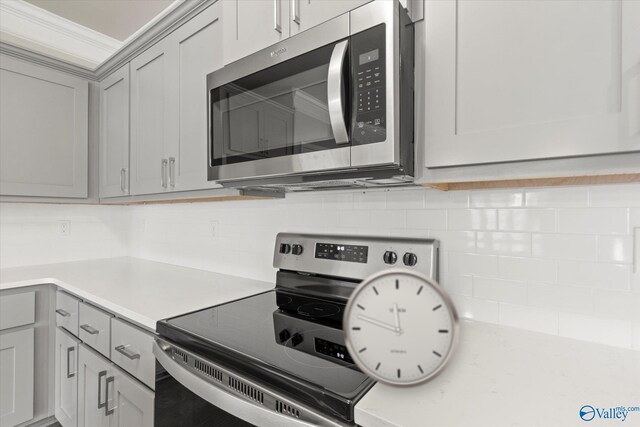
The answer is 11:48
